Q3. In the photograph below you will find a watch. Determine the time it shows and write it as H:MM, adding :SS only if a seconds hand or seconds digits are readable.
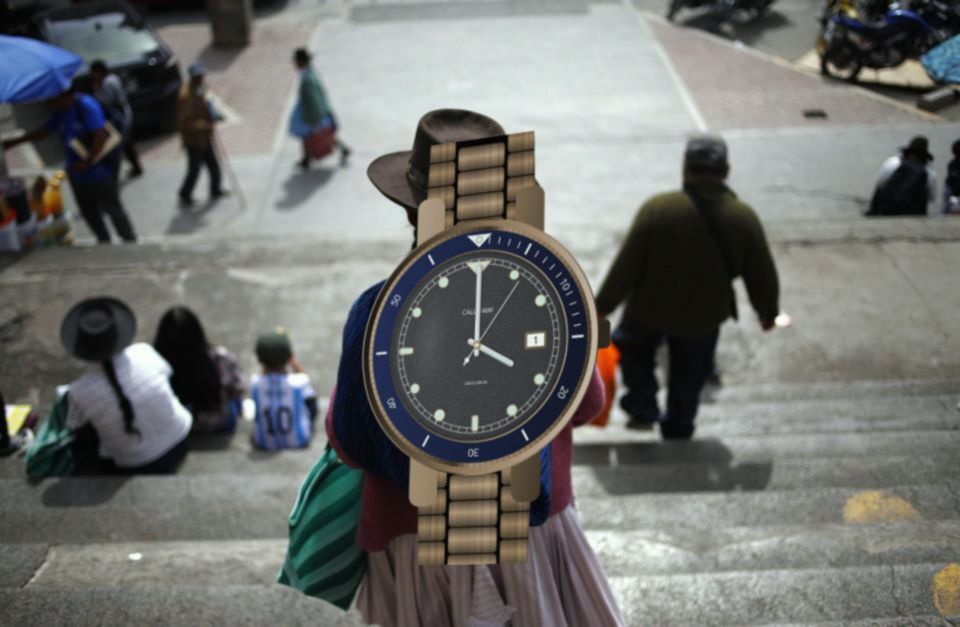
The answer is 4:00:06
